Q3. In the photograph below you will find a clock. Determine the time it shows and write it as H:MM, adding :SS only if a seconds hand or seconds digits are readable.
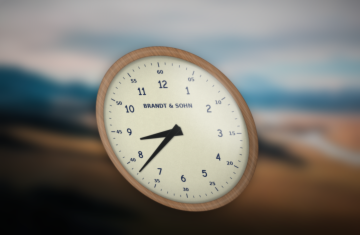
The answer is 8:38
